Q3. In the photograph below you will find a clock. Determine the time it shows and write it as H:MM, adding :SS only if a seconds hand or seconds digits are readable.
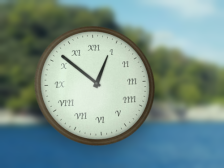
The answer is 12:52
